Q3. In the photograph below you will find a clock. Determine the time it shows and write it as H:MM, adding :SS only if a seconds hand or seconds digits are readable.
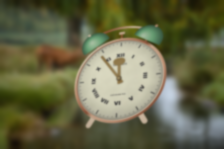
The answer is 11:54
